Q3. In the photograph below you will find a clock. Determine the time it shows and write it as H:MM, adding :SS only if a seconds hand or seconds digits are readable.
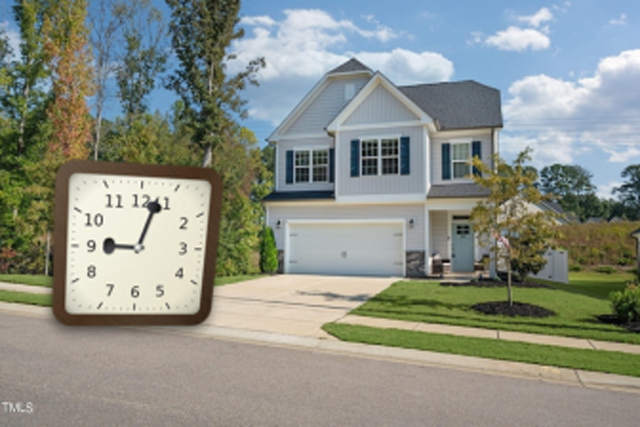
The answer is 9:03
